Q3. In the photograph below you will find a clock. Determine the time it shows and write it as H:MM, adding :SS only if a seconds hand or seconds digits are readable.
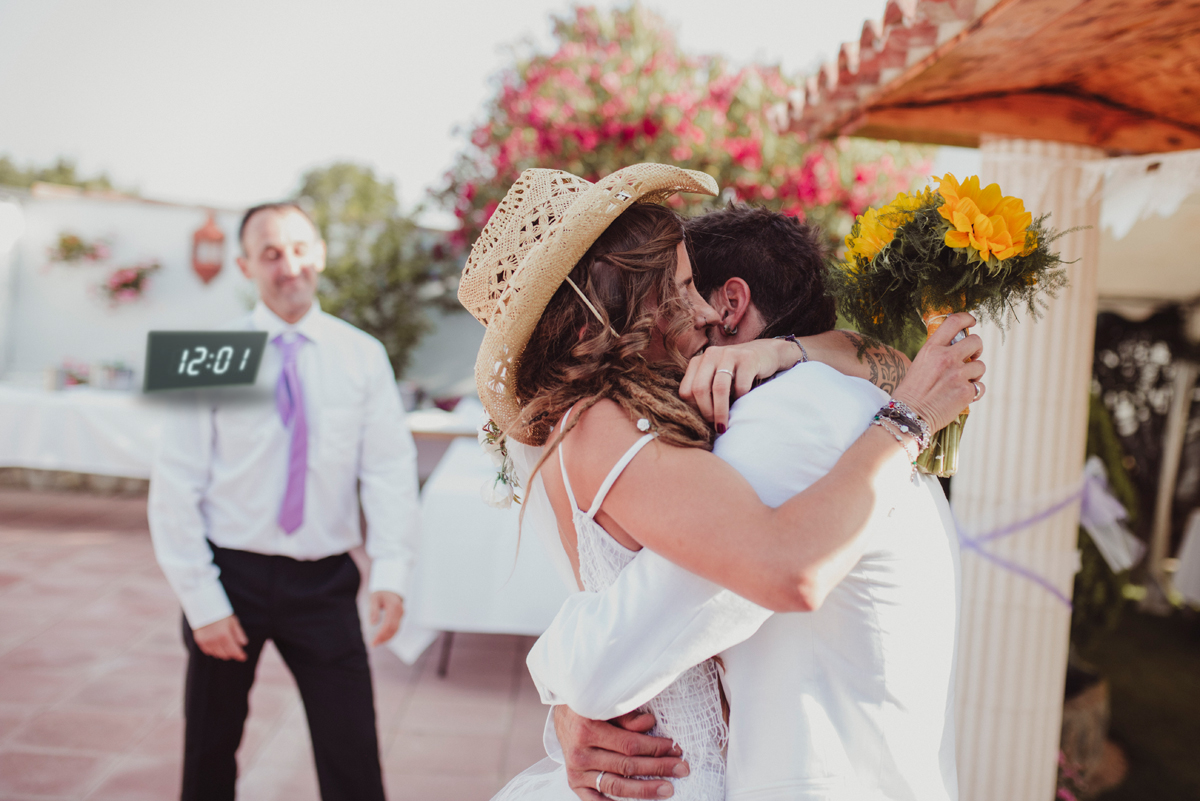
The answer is 12:01
